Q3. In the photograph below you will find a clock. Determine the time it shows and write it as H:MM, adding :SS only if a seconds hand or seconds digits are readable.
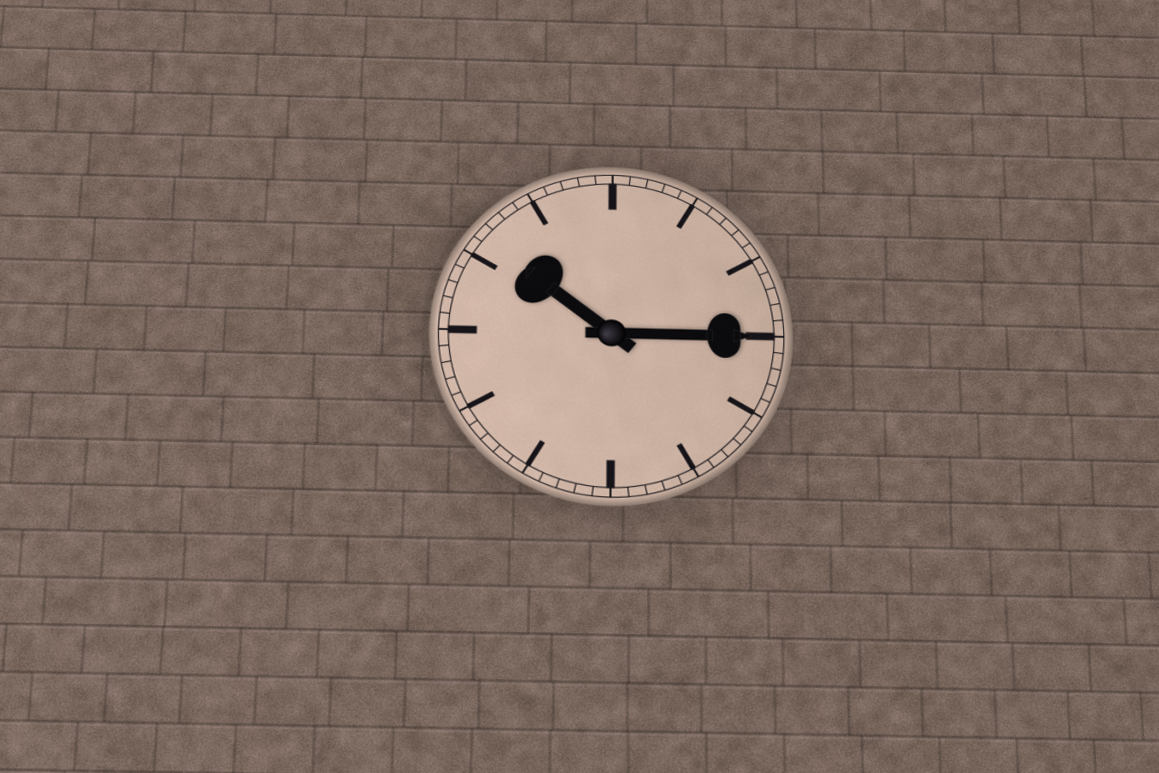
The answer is 10:15
